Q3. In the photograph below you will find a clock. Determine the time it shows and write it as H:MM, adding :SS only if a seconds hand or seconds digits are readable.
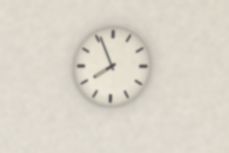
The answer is 7:56
